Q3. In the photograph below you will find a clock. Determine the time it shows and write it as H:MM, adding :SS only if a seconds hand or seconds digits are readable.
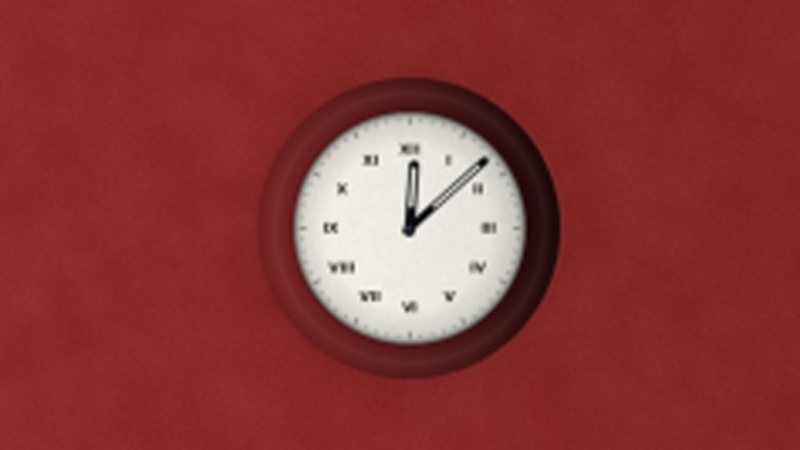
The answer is 12:08
